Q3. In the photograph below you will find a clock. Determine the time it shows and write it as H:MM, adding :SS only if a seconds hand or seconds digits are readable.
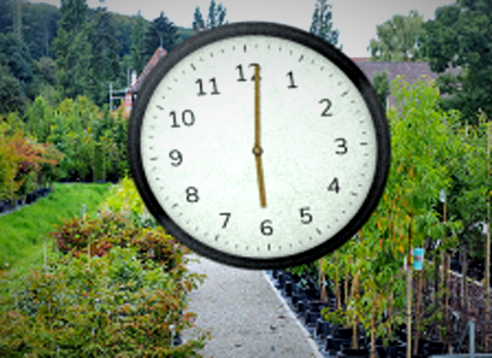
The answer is 6:01
